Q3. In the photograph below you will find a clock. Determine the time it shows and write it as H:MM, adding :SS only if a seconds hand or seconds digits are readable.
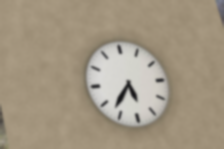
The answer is 5:37
